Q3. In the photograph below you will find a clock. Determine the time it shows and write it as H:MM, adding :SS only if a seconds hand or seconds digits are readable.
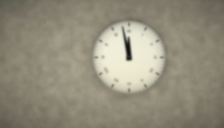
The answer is 11:58
